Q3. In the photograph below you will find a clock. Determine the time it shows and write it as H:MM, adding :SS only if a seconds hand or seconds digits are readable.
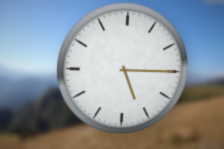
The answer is 5:15
